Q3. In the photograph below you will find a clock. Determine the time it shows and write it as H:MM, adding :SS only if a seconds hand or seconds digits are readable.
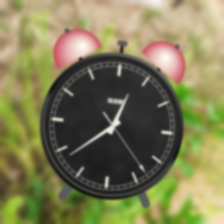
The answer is 12:38:23
